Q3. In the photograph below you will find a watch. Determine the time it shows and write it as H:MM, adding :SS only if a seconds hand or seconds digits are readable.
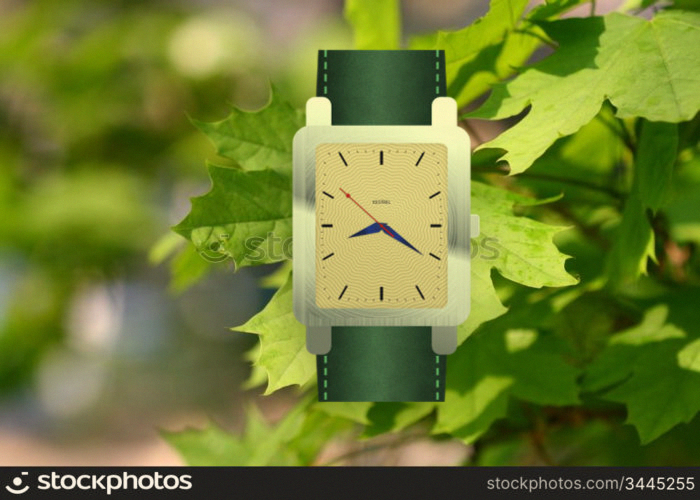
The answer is 8:20:52
